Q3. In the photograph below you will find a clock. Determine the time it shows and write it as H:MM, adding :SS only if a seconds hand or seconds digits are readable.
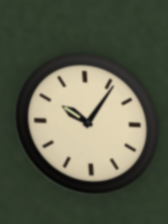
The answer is 10:06
